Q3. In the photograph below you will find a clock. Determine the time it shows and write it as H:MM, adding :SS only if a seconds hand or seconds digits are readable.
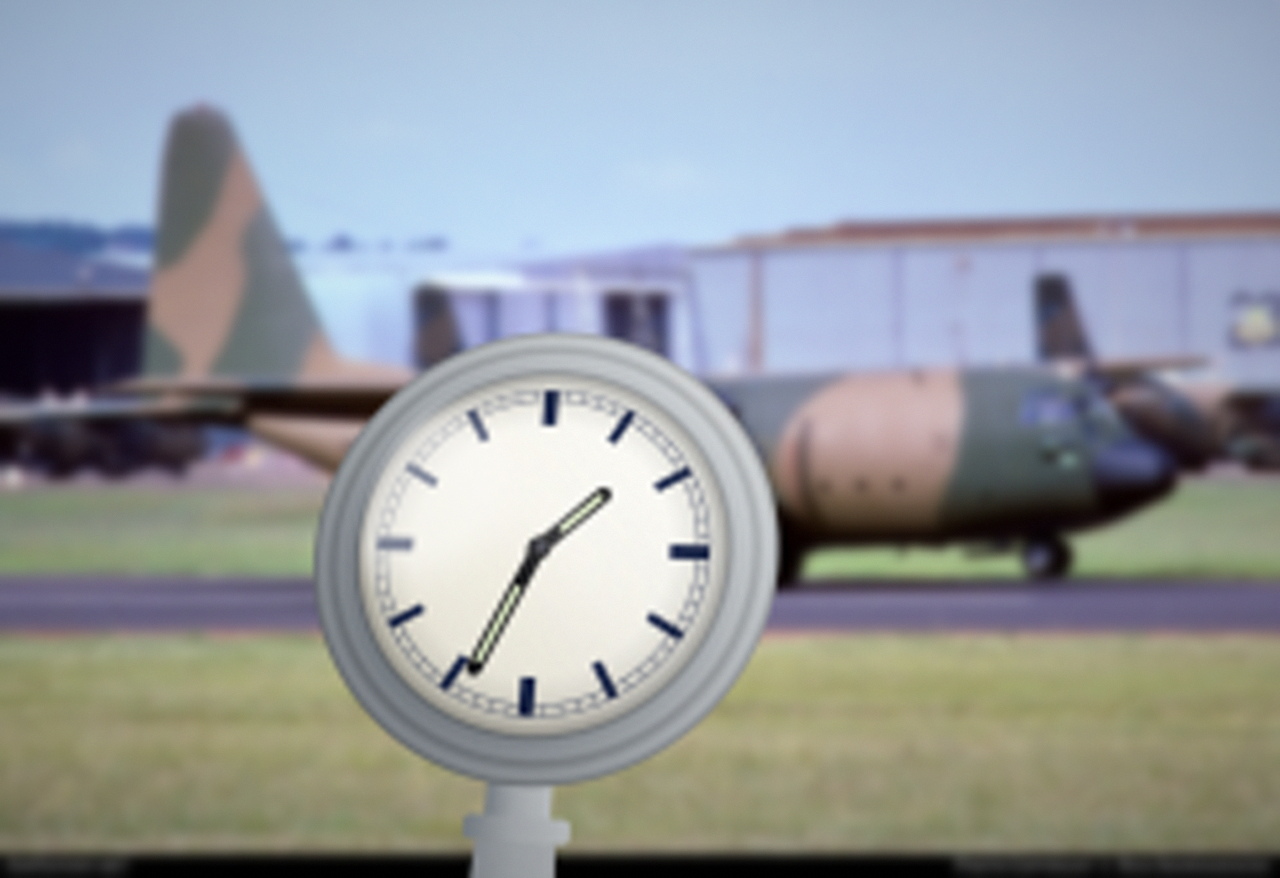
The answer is 1:34
